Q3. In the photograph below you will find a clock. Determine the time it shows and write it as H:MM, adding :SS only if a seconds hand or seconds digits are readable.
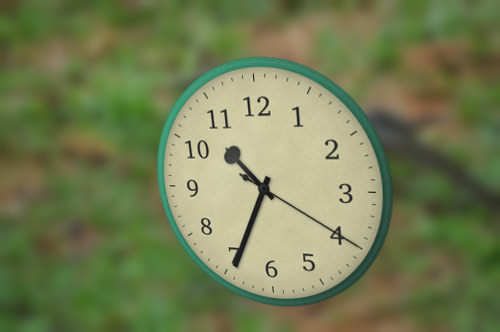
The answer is 10:34:20
